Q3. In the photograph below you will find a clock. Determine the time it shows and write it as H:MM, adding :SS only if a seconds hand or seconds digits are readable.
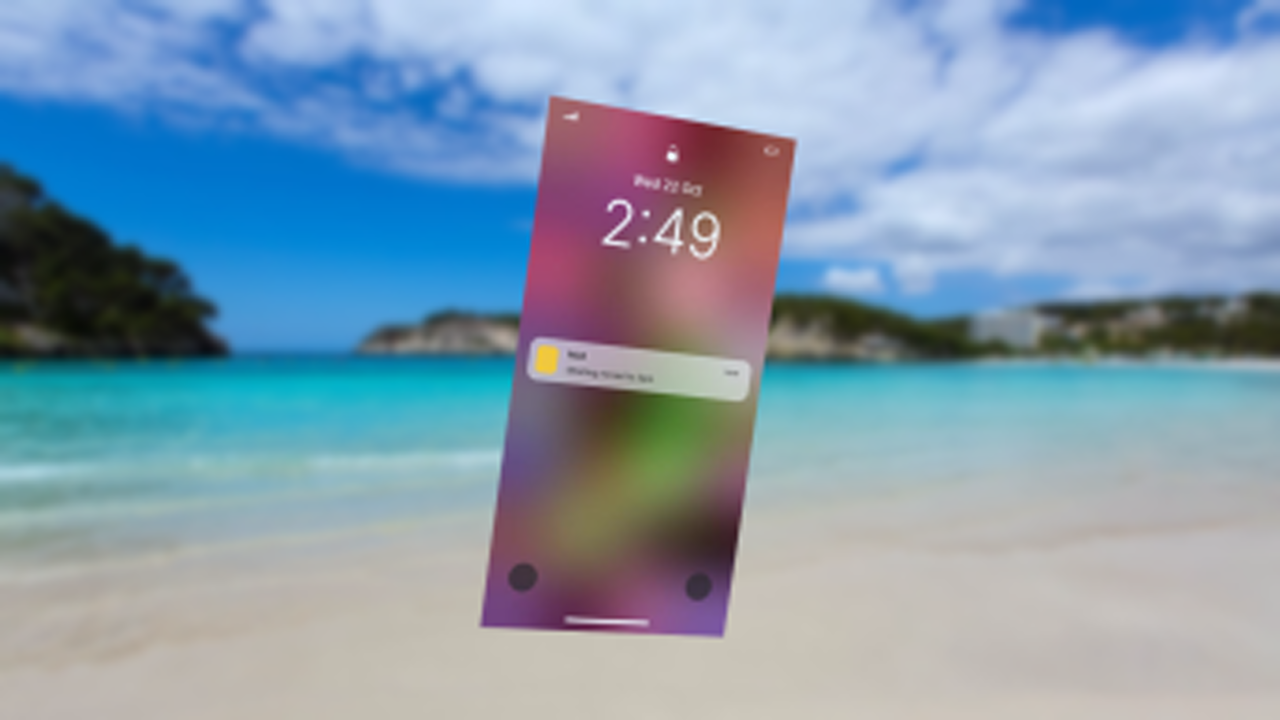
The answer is 2:49
